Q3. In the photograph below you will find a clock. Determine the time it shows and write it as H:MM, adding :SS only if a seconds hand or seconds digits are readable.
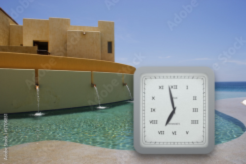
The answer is 6:58
